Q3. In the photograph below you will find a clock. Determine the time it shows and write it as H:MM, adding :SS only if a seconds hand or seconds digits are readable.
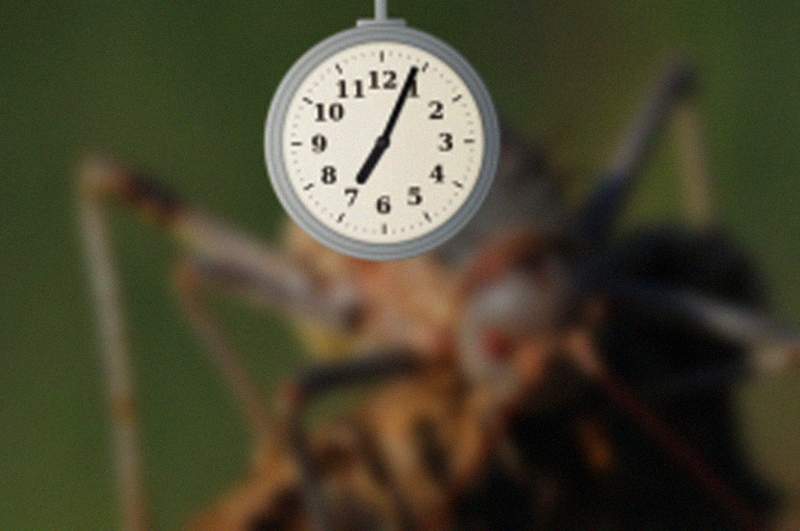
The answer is 7:04
